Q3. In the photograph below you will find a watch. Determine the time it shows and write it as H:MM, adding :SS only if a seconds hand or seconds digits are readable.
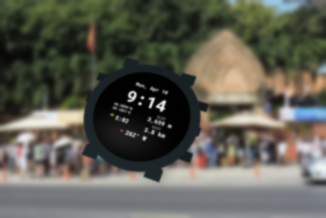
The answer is 9:14
